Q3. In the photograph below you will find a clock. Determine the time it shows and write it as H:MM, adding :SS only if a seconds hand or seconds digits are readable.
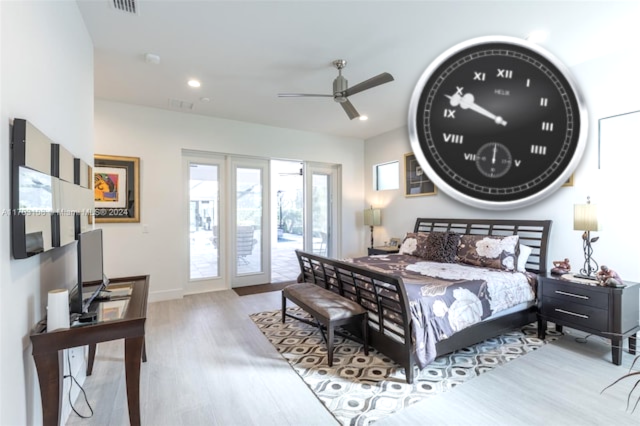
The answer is 9:48
